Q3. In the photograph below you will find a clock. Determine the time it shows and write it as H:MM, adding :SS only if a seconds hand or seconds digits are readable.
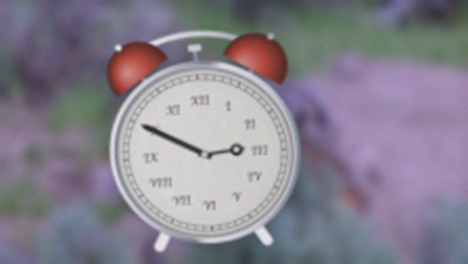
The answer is 2:50
